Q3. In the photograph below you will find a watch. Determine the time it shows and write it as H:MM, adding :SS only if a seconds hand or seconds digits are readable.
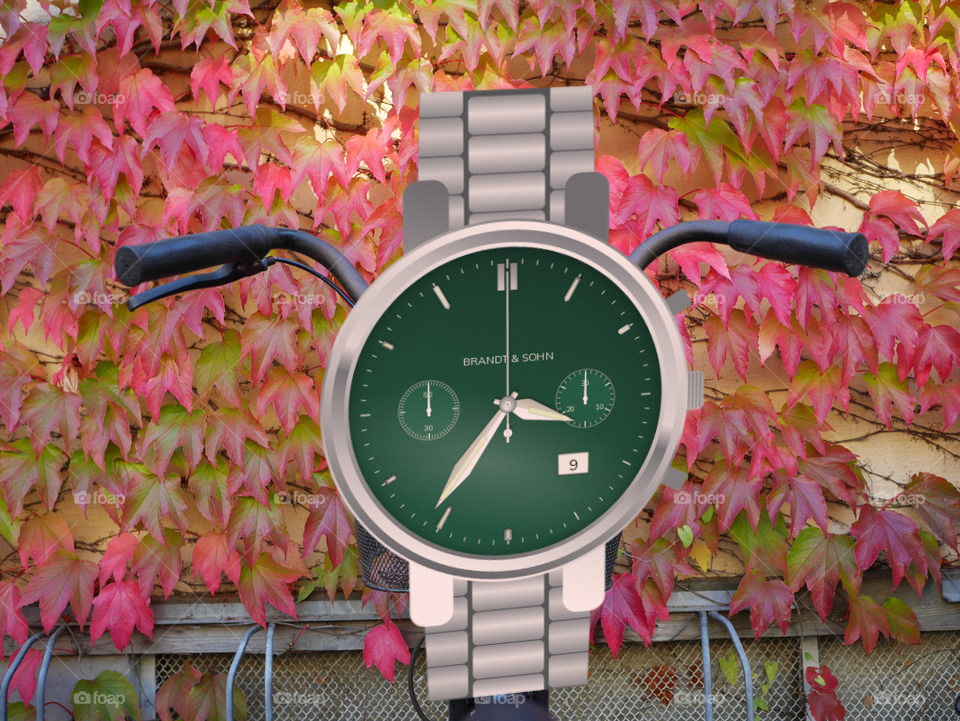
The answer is 3:36
